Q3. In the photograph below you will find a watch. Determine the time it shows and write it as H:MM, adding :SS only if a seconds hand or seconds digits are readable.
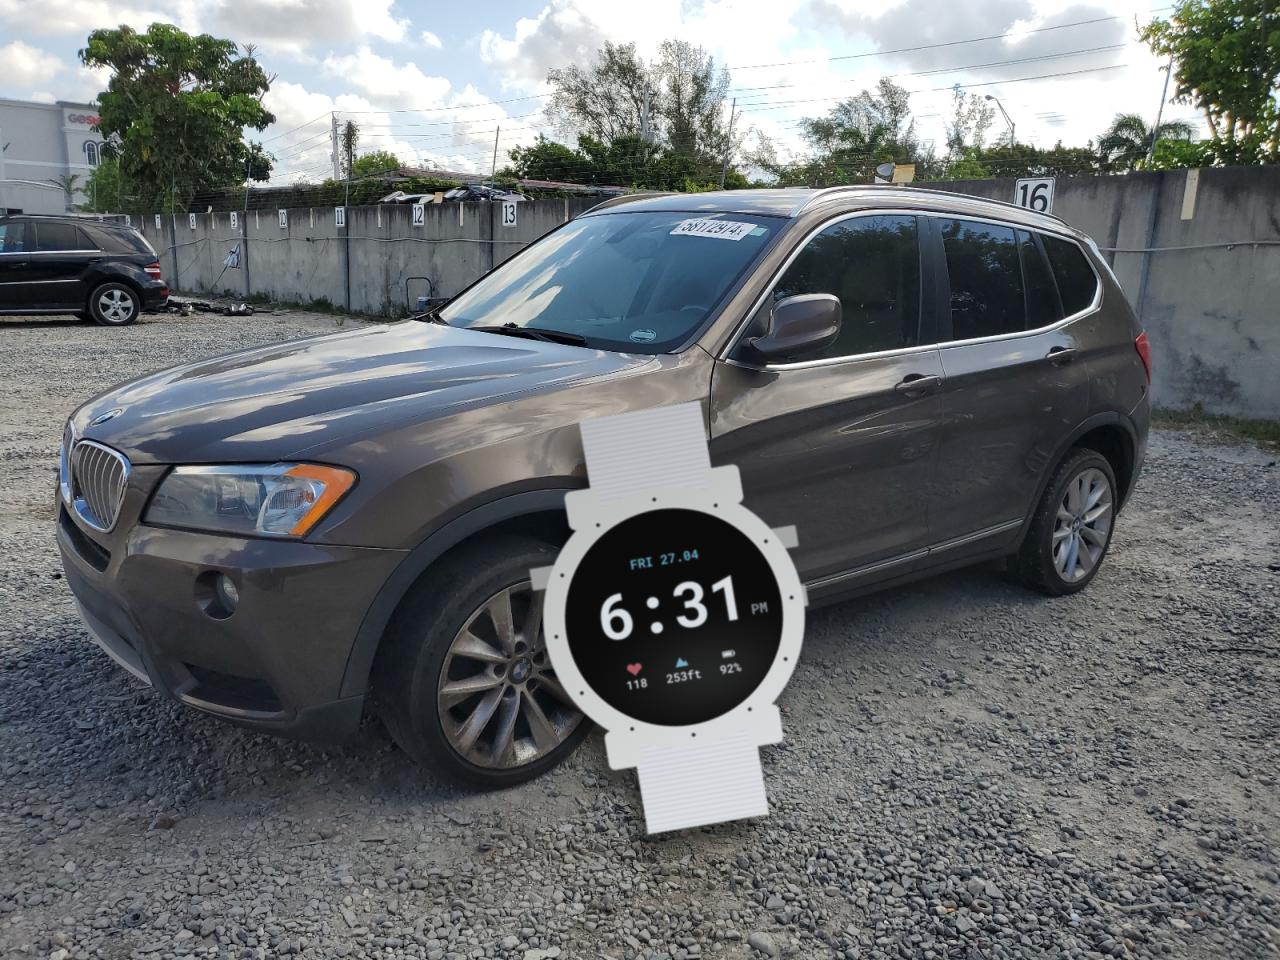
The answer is 6:31
